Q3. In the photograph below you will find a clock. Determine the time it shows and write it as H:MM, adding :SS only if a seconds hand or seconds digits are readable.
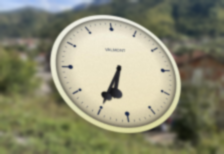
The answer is 6:35
